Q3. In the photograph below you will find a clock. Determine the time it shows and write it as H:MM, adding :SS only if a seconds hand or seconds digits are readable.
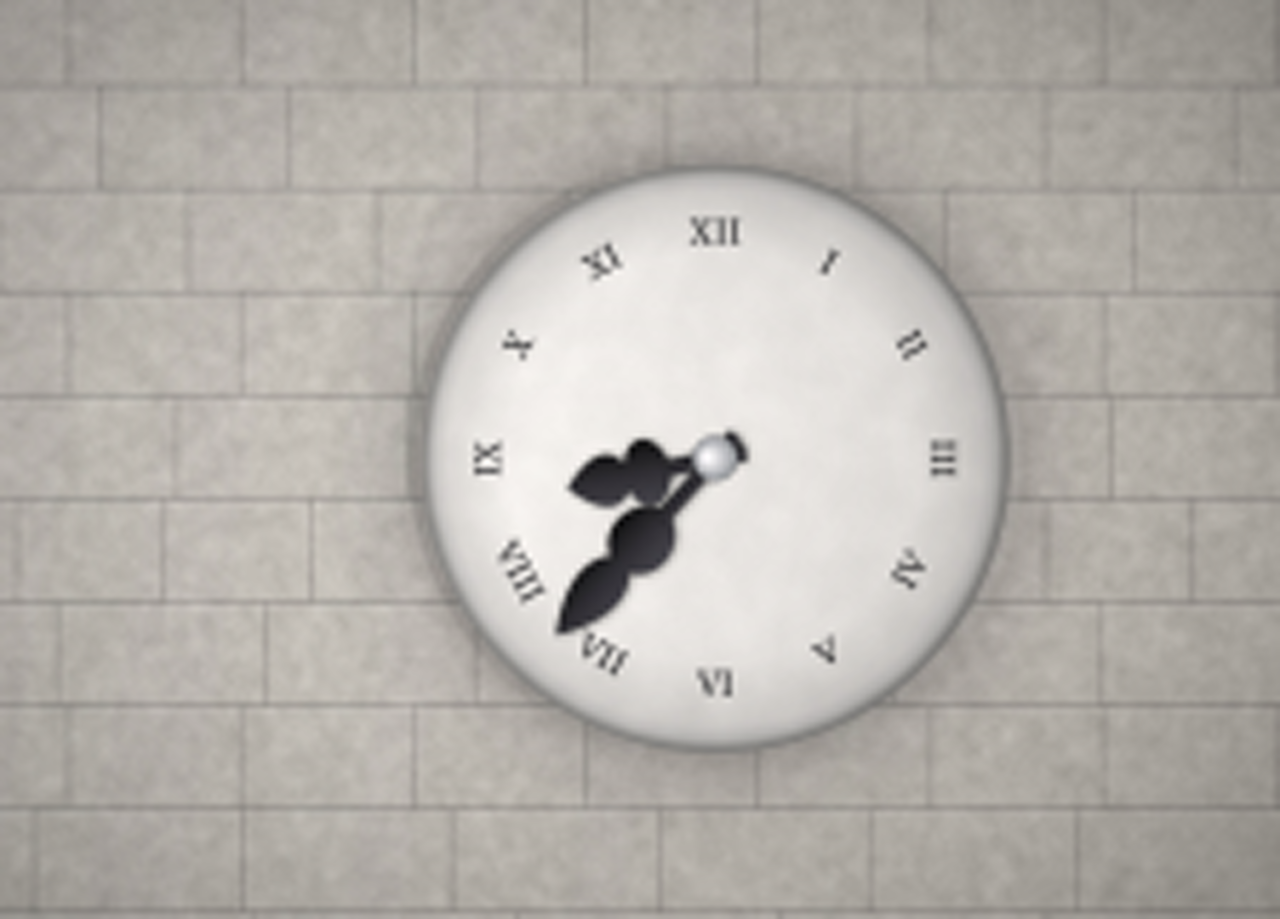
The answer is 8:37
